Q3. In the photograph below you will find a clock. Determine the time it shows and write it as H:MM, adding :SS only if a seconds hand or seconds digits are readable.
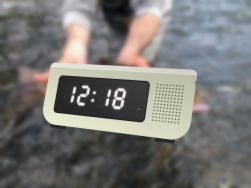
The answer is 12:18
